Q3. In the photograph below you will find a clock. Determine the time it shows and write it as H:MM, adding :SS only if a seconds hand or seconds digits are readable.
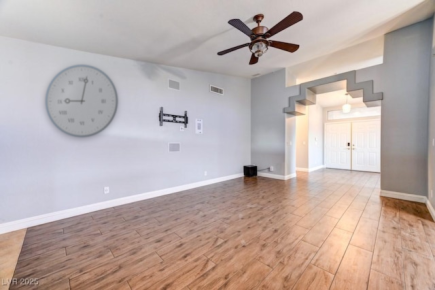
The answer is 9:02
